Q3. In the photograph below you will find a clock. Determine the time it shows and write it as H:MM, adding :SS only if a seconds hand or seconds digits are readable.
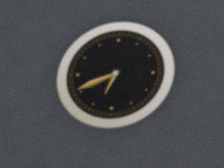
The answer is 6:41
